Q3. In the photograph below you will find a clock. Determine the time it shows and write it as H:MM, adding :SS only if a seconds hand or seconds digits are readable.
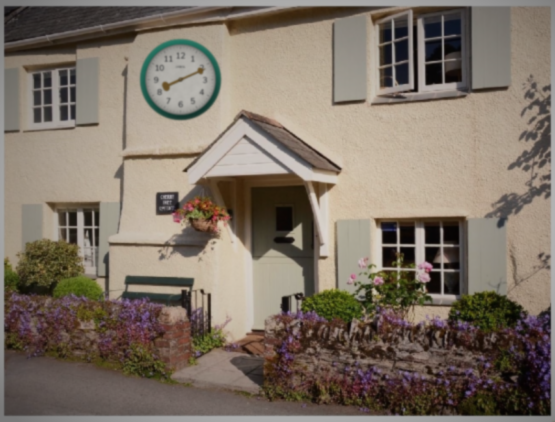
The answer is 8:11
